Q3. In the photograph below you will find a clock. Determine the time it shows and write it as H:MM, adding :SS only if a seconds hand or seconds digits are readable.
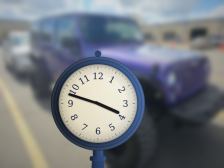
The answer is 3:48
